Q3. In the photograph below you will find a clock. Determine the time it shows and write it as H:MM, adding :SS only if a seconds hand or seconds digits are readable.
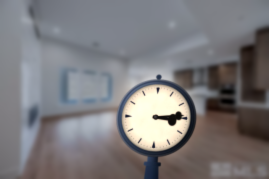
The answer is 3:14
